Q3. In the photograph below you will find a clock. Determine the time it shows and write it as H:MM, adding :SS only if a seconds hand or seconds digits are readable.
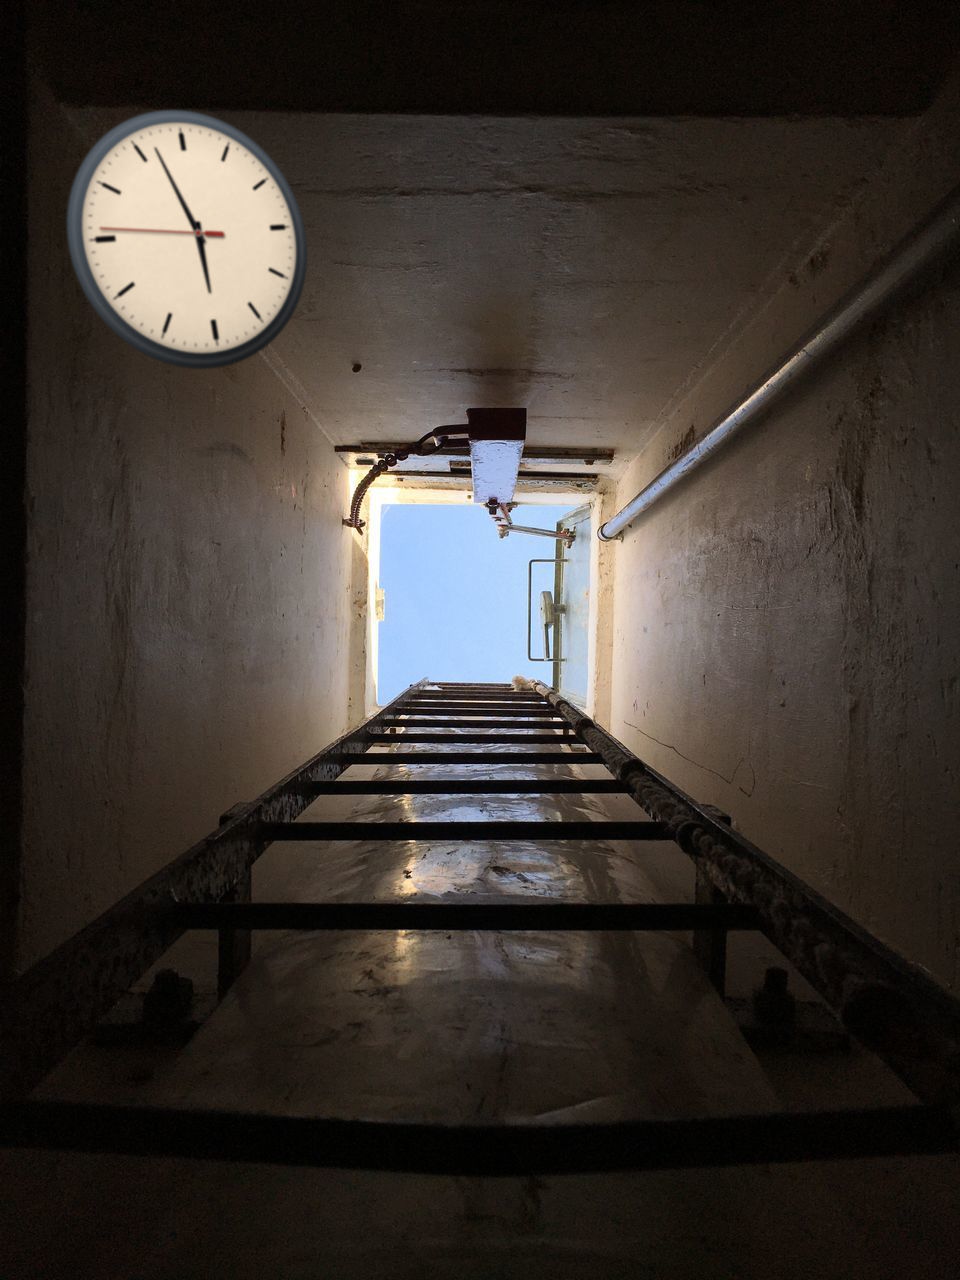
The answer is 5:56:46
